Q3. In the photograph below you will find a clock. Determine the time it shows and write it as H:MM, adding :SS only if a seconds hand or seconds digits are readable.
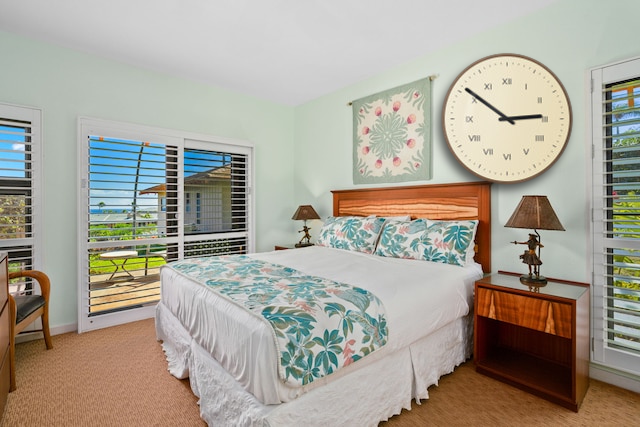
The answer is 2:51
